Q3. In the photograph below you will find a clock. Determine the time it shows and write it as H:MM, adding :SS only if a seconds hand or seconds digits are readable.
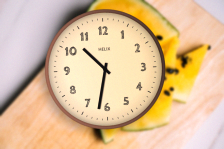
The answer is 10:32
